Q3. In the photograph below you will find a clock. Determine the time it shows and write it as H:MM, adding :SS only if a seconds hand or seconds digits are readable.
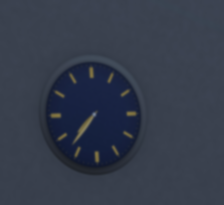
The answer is 7:37
